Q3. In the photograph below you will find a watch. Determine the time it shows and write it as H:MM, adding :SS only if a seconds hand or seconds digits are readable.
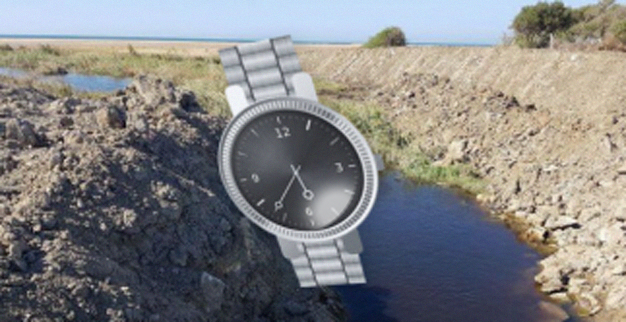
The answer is 5:37
